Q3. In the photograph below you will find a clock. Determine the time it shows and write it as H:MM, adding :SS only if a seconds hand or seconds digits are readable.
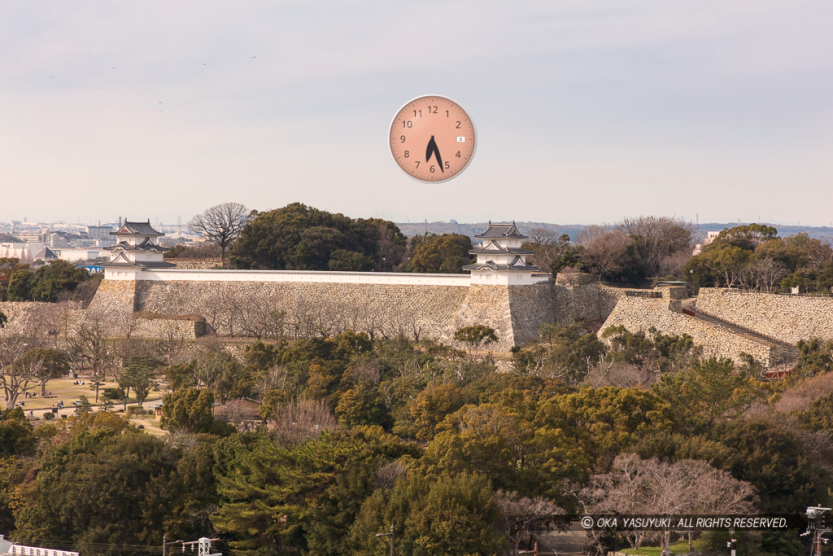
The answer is 6:27
